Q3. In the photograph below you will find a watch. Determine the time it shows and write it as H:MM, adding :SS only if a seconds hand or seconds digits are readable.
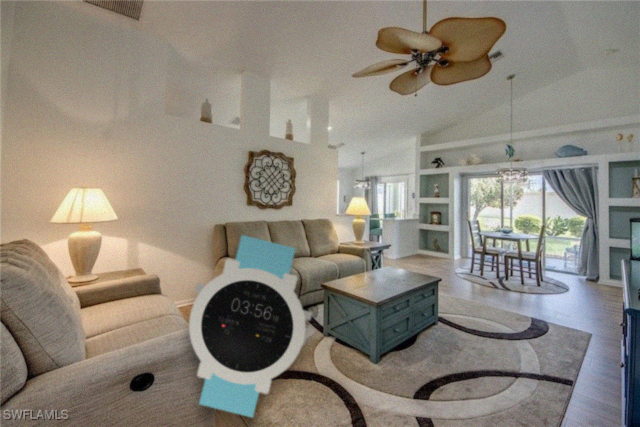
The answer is 3:56
